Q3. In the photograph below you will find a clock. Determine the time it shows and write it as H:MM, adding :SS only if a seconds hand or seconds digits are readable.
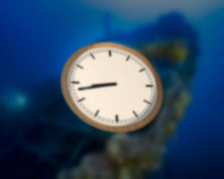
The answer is 8:43
